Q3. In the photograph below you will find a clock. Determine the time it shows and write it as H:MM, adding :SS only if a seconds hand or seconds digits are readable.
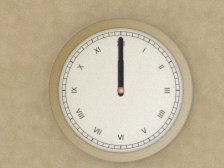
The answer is 12:00
